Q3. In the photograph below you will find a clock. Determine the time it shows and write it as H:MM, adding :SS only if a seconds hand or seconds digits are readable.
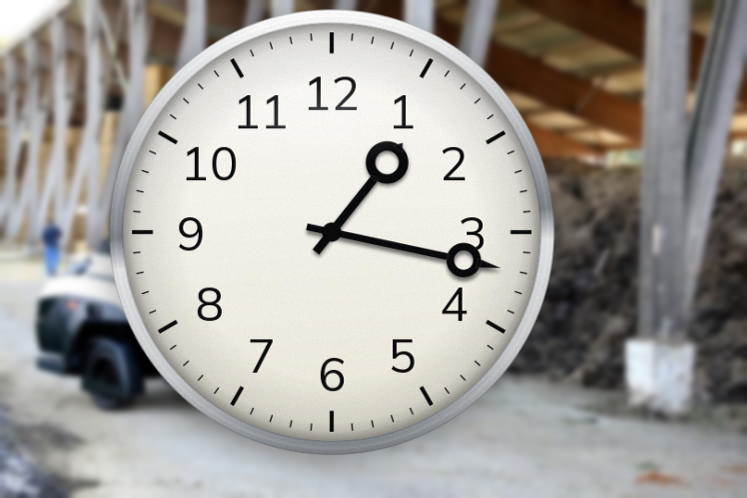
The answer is 1:17
